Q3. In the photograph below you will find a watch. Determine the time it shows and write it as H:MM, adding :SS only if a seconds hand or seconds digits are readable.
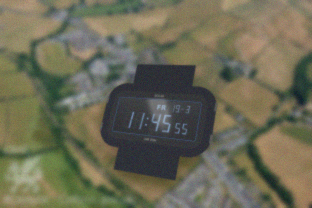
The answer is 11:45:55
